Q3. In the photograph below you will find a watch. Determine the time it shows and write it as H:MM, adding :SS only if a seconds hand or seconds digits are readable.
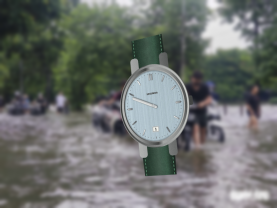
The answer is 9:49
